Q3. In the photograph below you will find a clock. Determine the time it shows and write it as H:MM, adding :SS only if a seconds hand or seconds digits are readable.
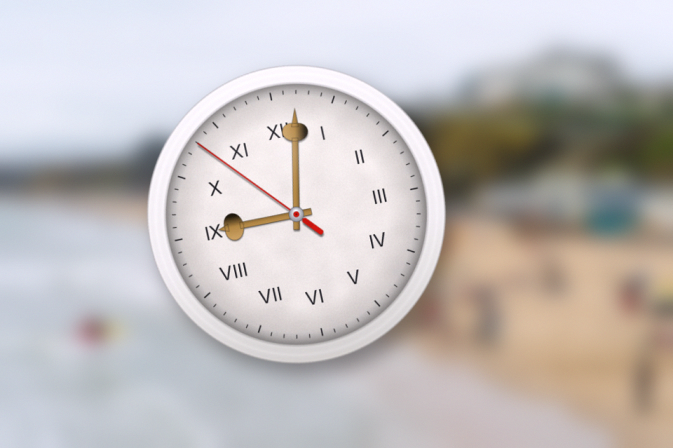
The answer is 9:01:53
